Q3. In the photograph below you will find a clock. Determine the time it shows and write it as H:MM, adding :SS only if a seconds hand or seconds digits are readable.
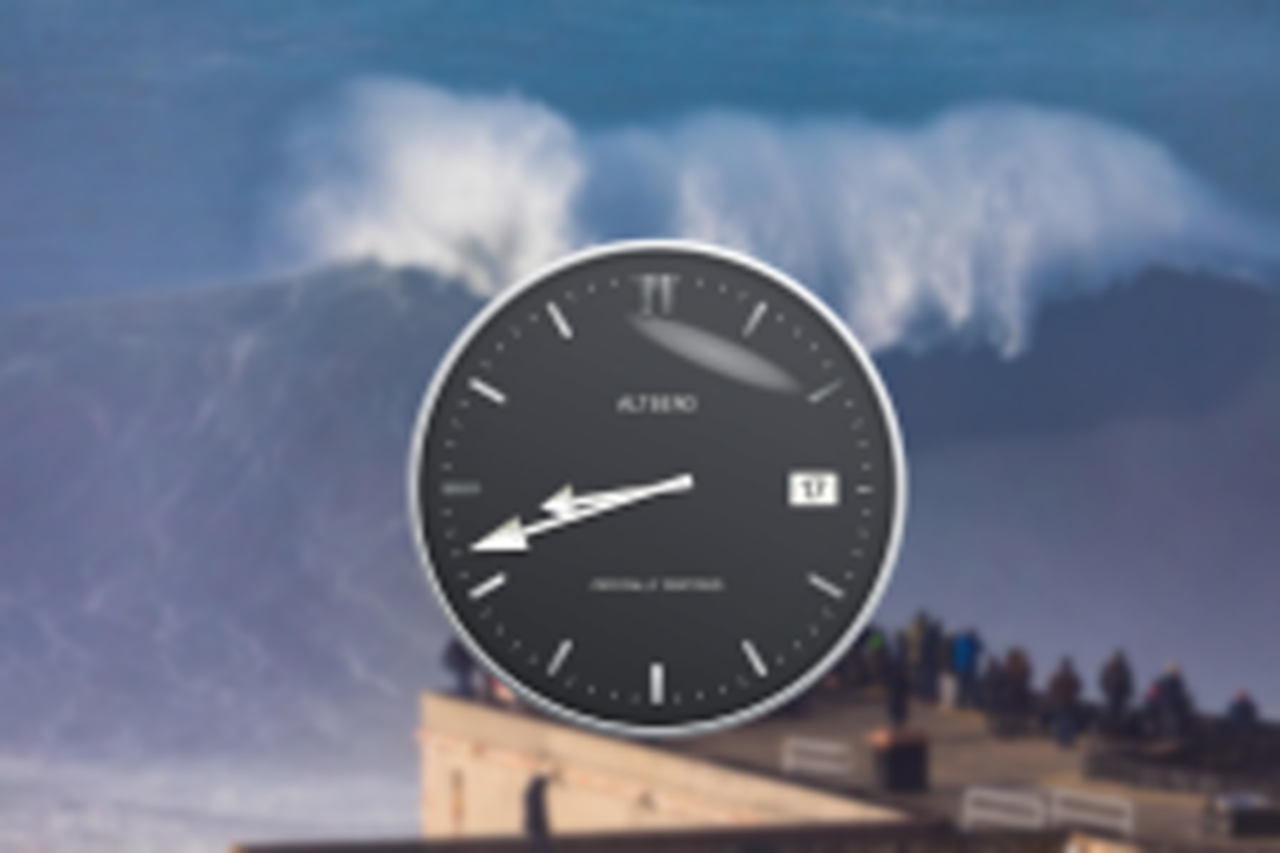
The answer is 8:42
